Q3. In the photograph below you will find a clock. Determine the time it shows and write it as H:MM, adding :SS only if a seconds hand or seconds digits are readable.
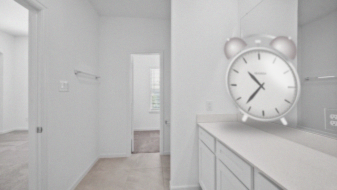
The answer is 10:37
